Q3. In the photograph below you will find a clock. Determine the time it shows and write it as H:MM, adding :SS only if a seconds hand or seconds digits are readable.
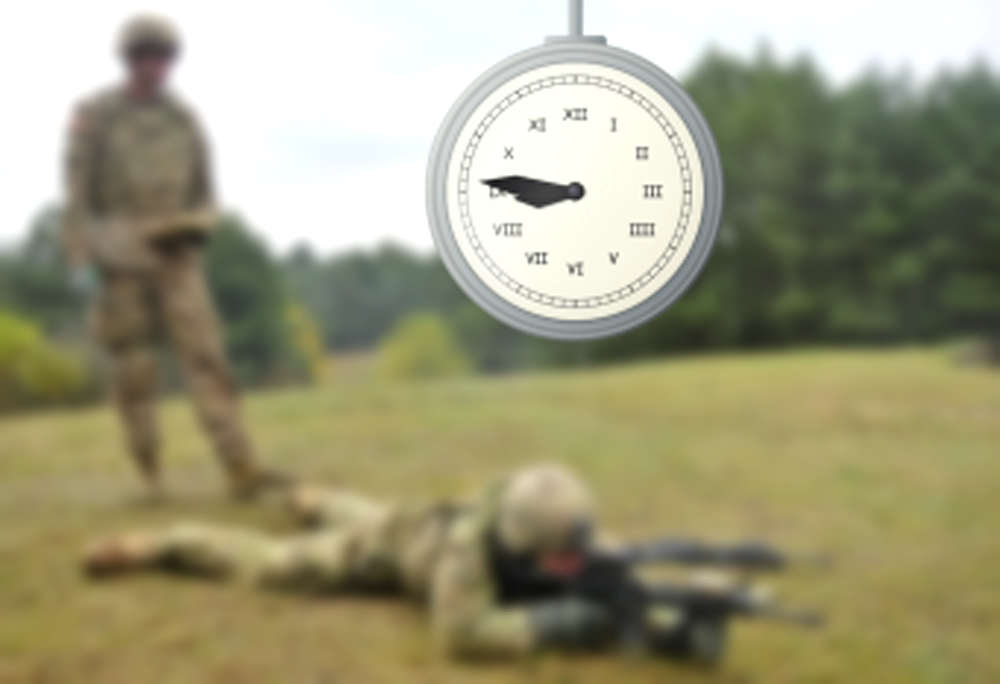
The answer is 8:46
